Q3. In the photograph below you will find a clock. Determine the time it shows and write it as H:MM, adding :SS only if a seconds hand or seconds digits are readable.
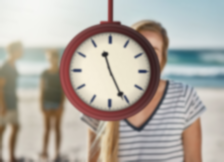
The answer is 11:26
